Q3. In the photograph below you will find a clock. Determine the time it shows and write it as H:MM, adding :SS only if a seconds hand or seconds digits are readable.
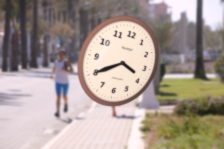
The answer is 3:40
